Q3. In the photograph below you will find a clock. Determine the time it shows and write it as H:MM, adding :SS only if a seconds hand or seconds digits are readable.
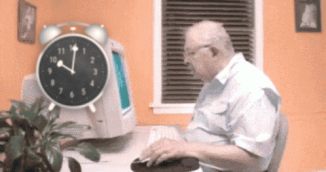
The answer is 10:01
